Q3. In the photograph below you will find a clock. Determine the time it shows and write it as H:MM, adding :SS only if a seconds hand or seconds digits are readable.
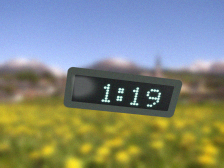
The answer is 1:19
